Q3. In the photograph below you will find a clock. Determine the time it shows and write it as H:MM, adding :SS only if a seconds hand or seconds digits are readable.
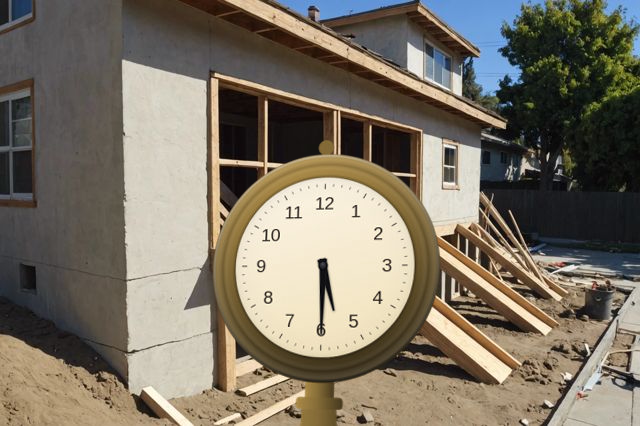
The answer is 5:30
